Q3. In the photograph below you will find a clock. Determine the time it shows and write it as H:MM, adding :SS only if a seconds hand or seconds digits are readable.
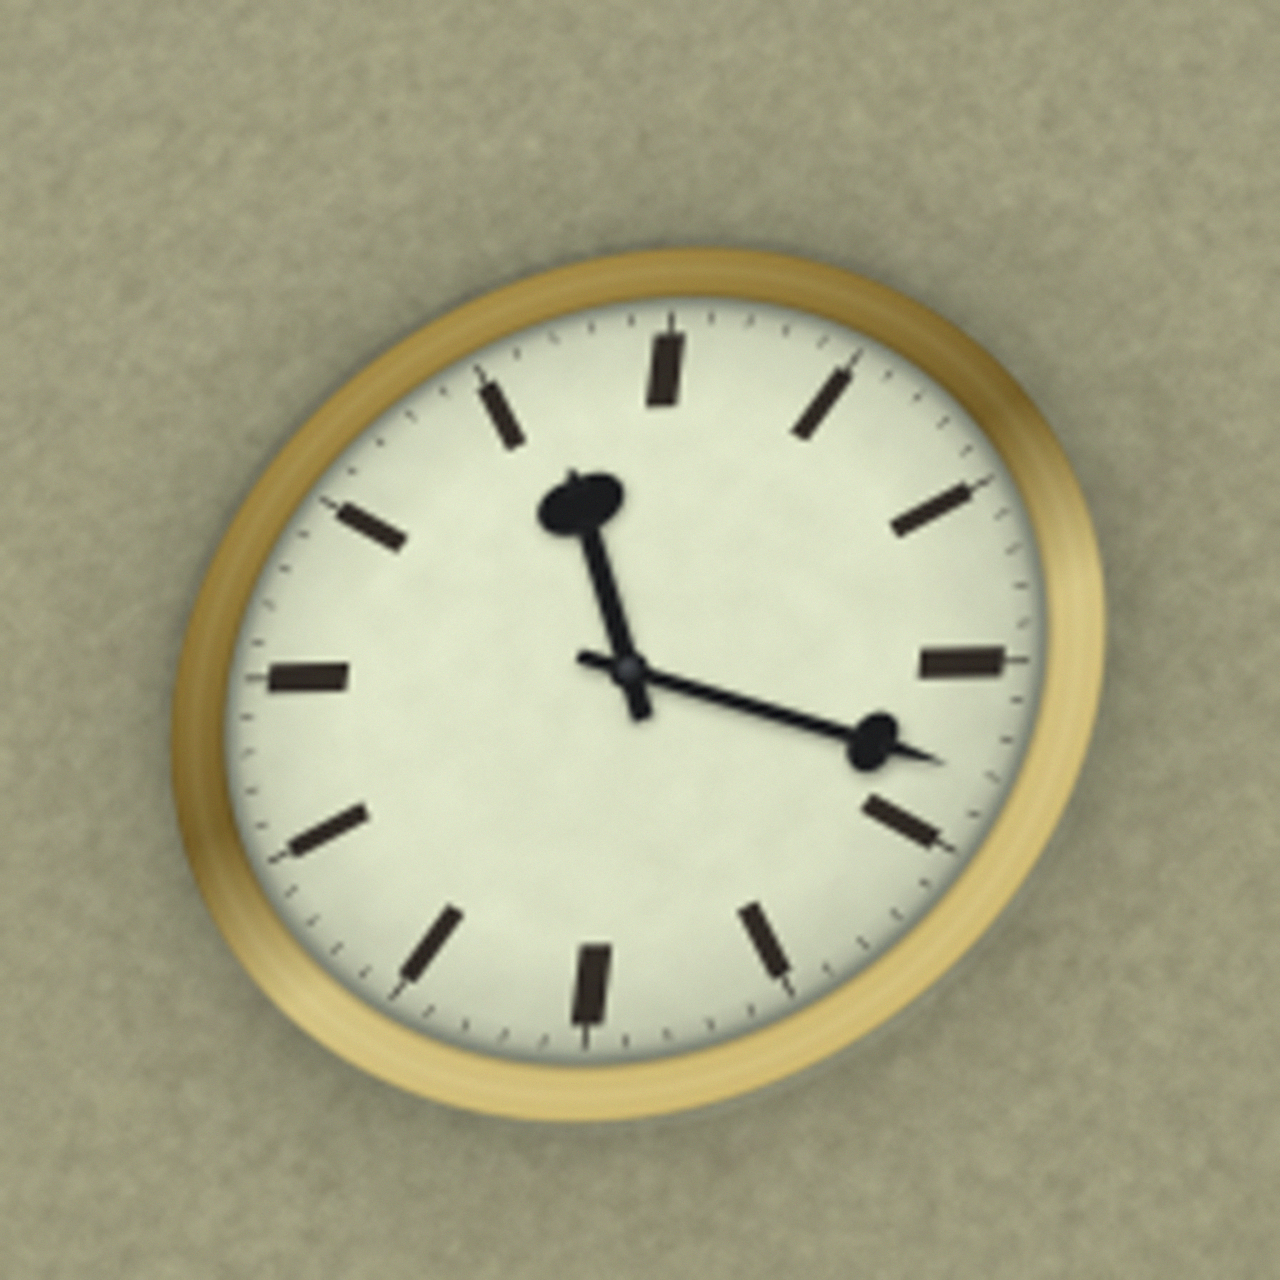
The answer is 11:18
